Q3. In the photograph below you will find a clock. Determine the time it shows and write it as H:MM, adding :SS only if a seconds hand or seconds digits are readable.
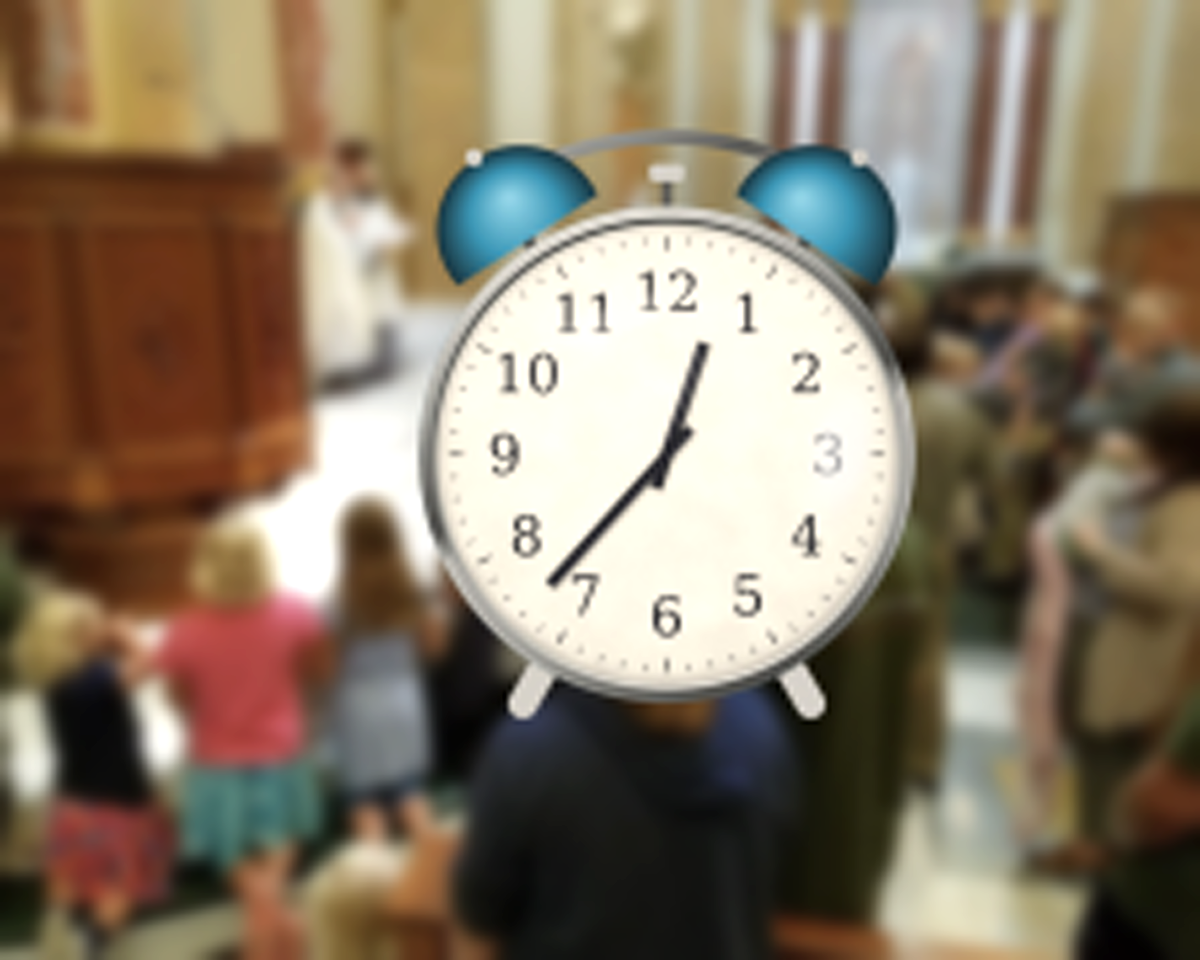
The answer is 12:37
